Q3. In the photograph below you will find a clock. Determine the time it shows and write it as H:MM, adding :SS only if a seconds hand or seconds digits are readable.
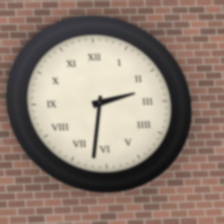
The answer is 2:32
